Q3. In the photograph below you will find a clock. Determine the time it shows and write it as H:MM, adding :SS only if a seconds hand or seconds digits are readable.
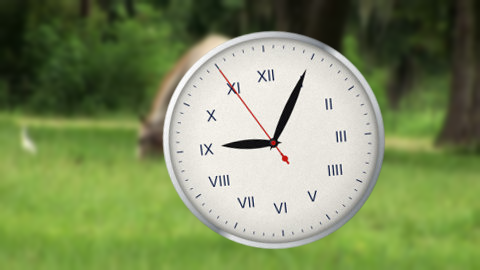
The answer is 9:04:55
